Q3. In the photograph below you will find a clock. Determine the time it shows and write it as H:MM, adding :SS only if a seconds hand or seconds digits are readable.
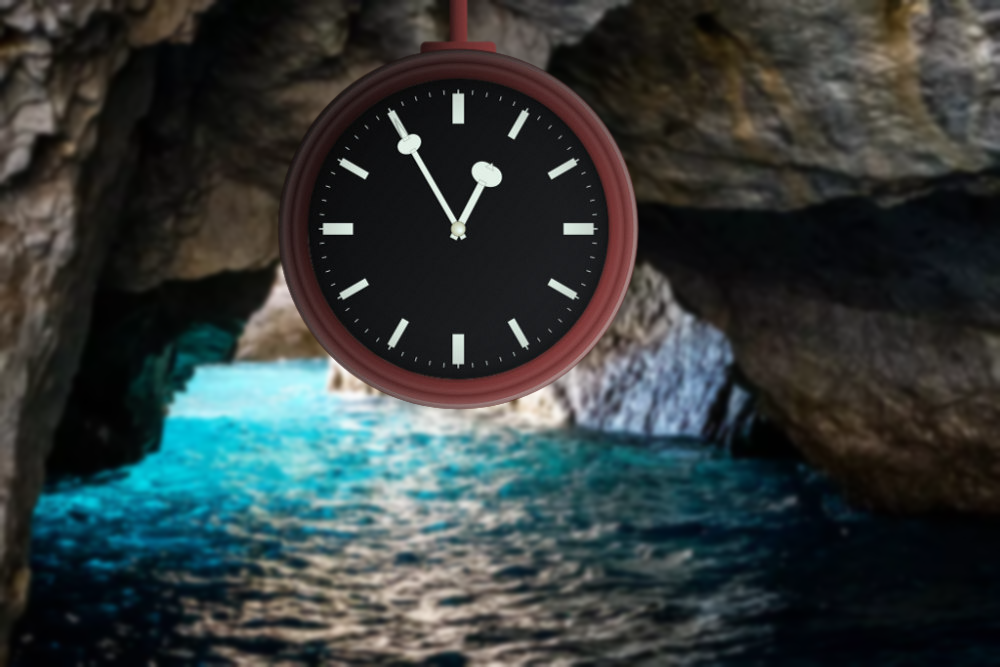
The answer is 12:55
